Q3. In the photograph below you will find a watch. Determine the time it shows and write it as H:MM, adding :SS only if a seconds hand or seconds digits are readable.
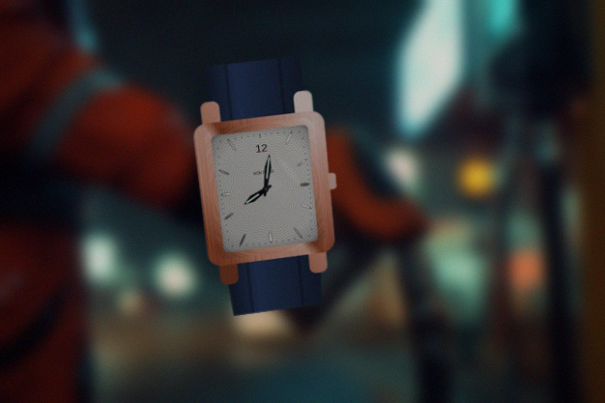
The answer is 8:02
